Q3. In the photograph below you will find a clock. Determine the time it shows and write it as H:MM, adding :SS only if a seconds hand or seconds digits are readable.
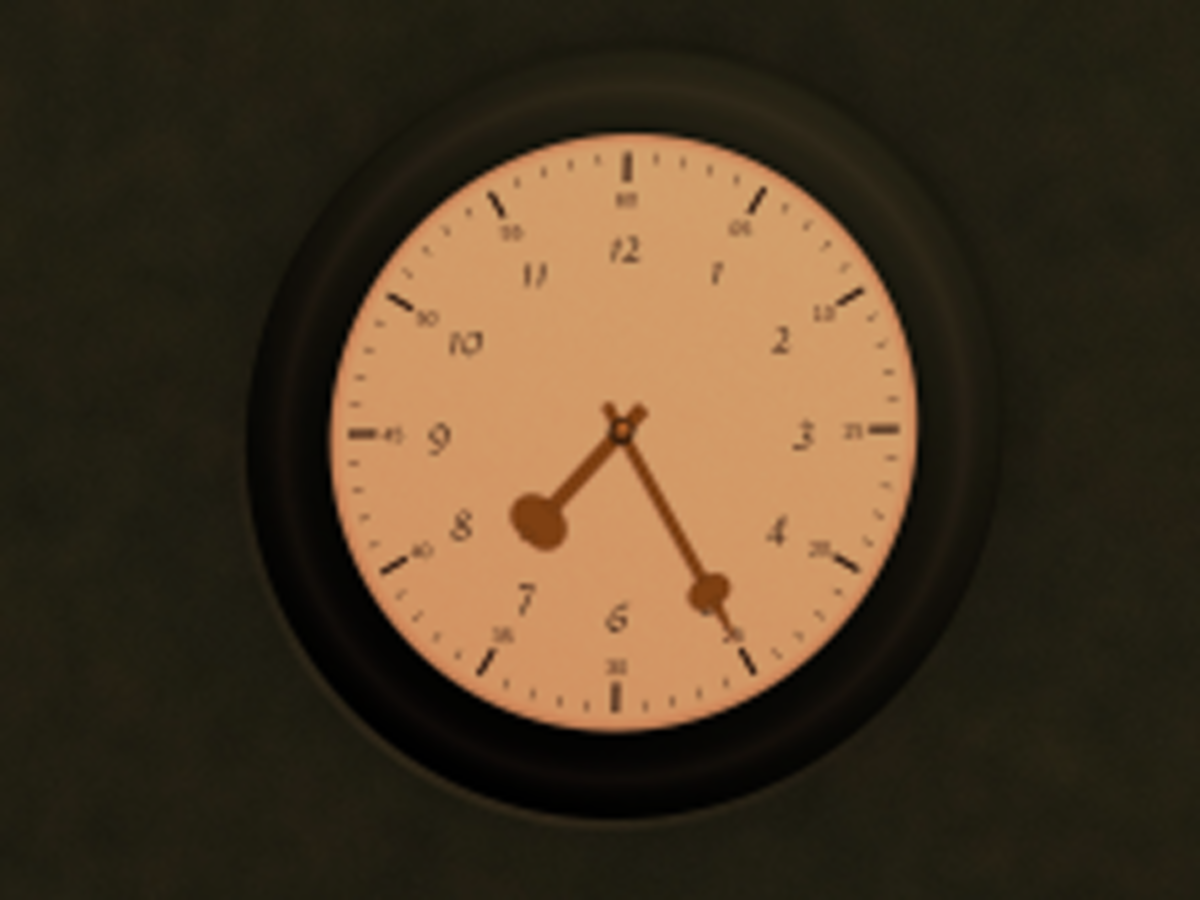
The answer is 7:25
